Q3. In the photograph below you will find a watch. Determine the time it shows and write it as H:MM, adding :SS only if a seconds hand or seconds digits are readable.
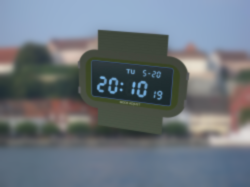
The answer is 20:10
